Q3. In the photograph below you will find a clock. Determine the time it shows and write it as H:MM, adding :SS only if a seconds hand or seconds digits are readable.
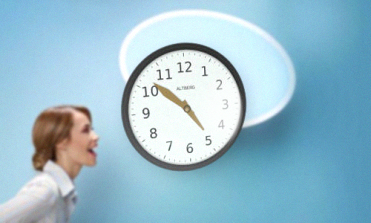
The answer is 4:52
